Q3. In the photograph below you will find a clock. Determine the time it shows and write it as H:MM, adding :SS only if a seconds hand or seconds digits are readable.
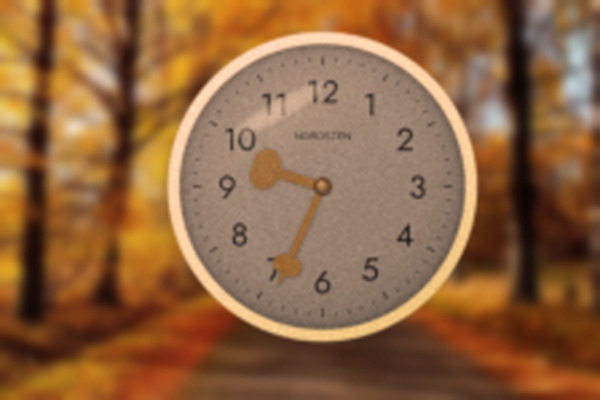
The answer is 9:34
